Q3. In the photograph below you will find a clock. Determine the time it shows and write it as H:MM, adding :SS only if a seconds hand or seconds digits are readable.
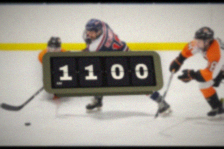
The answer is 11:00
